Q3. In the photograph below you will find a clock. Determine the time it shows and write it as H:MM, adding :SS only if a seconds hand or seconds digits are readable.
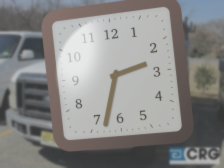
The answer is 2:33
